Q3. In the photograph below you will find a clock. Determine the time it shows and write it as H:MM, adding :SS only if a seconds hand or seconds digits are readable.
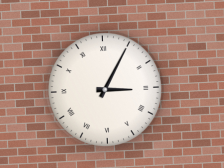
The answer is 3:05
